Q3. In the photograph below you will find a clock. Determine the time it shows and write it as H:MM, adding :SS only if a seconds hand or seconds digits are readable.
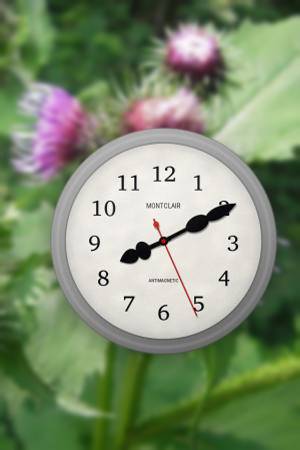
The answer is 8:10:26
